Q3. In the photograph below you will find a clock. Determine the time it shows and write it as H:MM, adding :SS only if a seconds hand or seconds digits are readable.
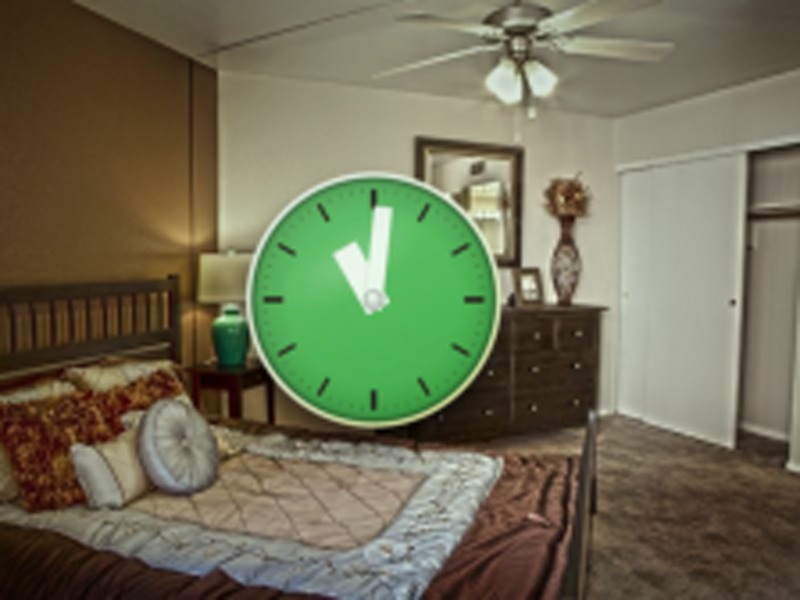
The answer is 11:01
